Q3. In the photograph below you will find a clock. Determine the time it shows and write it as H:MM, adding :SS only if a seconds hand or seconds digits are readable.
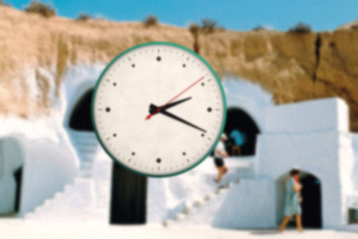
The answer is 2:19:09
